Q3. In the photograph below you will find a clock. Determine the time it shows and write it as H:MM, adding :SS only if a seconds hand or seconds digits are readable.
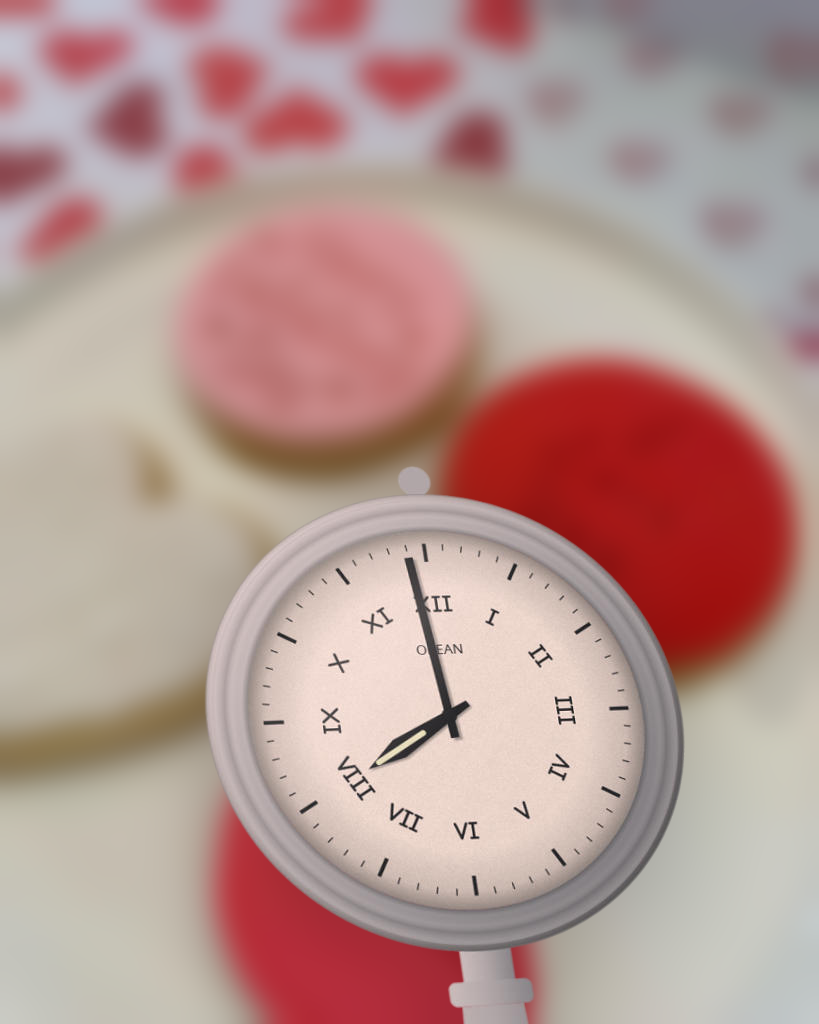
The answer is 7:59
